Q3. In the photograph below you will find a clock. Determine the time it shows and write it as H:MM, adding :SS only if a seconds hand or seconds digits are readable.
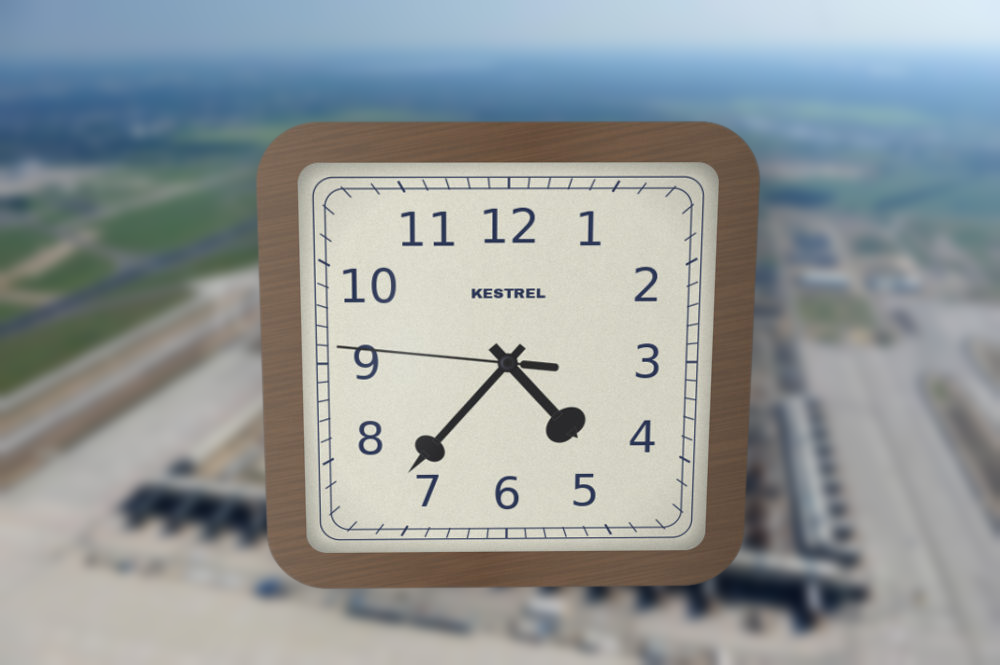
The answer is 4:36:46
